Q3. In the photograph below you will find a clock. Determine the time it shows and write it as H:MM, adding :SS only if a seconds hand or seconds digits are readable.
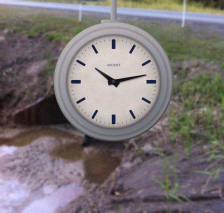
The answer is 10:13
